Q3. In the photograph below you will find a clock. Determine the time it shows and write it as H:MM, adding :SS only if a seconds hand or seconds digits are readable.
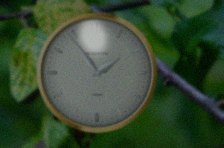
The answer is 1:54
